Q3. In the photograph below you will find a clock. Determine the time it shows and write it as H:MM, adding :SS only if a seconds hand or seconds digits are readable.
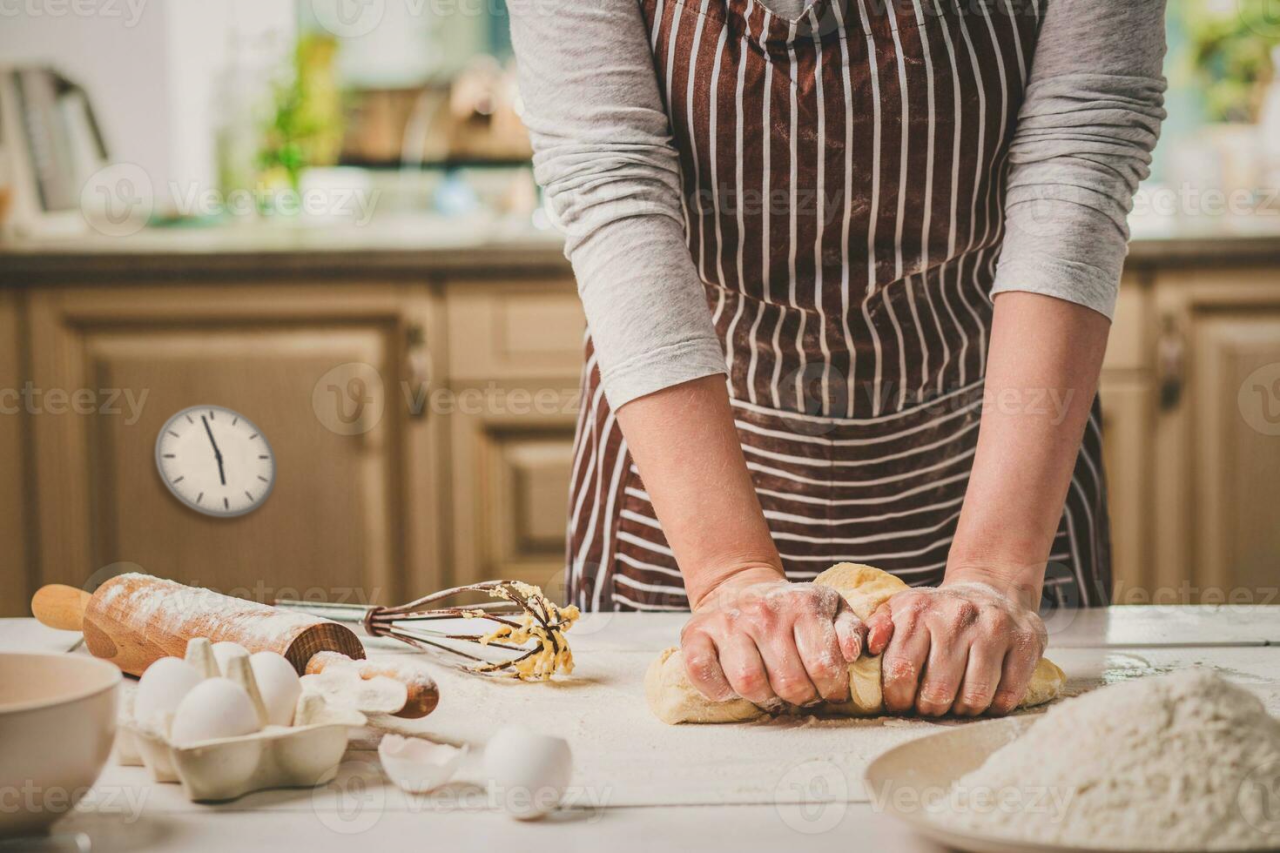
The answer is 5:58
